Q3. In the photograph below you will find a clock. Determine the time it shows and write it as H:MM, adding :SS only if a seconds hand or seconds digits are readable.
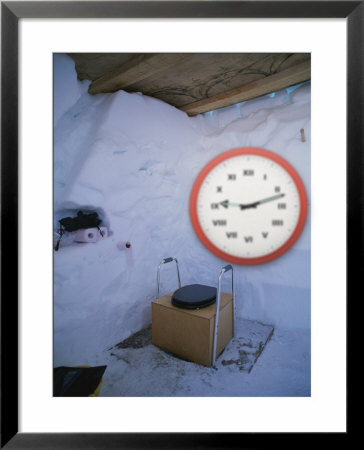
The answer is 9:12
